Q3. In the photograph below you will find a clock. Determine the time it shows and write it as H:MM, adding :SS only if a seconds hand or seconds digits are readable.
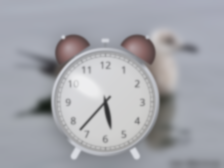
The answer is 5:37
